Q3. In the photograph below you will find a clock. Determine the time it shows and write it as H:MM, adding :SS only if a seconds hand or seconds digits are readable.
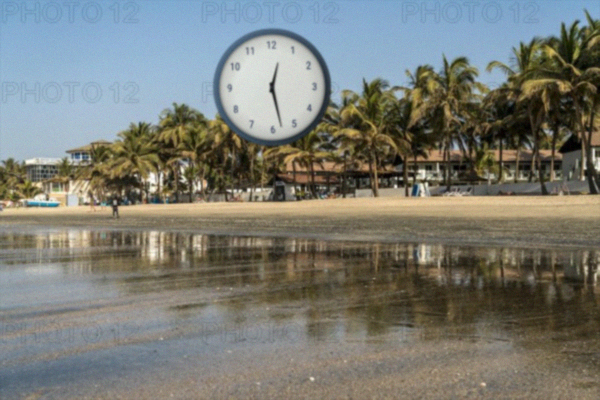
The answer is 12:28
